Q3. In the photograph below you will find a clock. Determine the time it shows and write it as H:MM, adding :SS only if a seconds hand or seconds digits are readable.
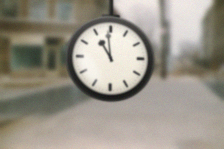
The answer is 10:59
